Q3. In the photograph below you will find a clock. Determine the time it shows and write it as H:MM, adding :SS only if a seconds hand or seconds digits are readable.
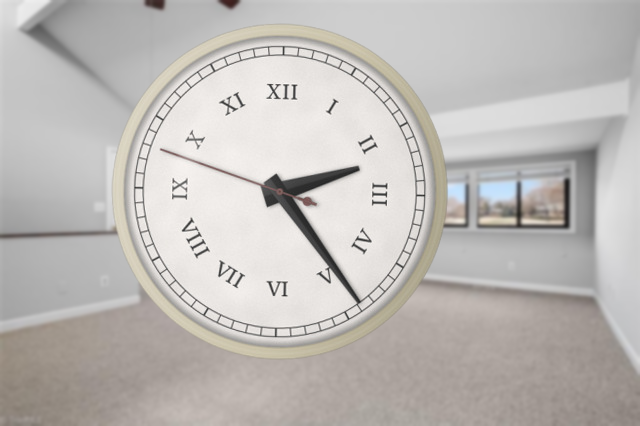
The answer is 2:23:48
